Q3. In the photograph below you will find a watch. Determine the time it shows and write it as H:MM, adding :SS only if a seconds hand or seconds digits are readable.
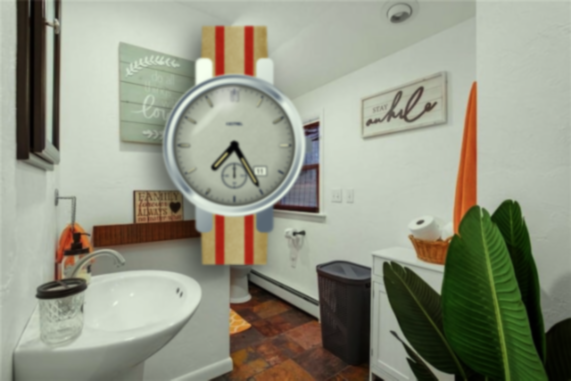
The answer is 7:25
